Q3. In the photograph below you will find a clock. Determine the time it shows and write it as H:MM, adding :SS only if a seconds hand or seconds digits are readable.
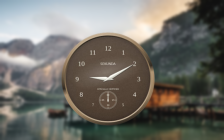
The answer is 9:10
